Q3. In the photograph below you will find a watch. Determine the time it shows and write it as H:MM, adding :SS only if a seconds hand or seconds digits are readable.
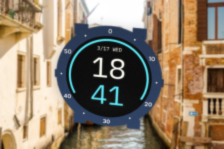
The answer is 18:41
